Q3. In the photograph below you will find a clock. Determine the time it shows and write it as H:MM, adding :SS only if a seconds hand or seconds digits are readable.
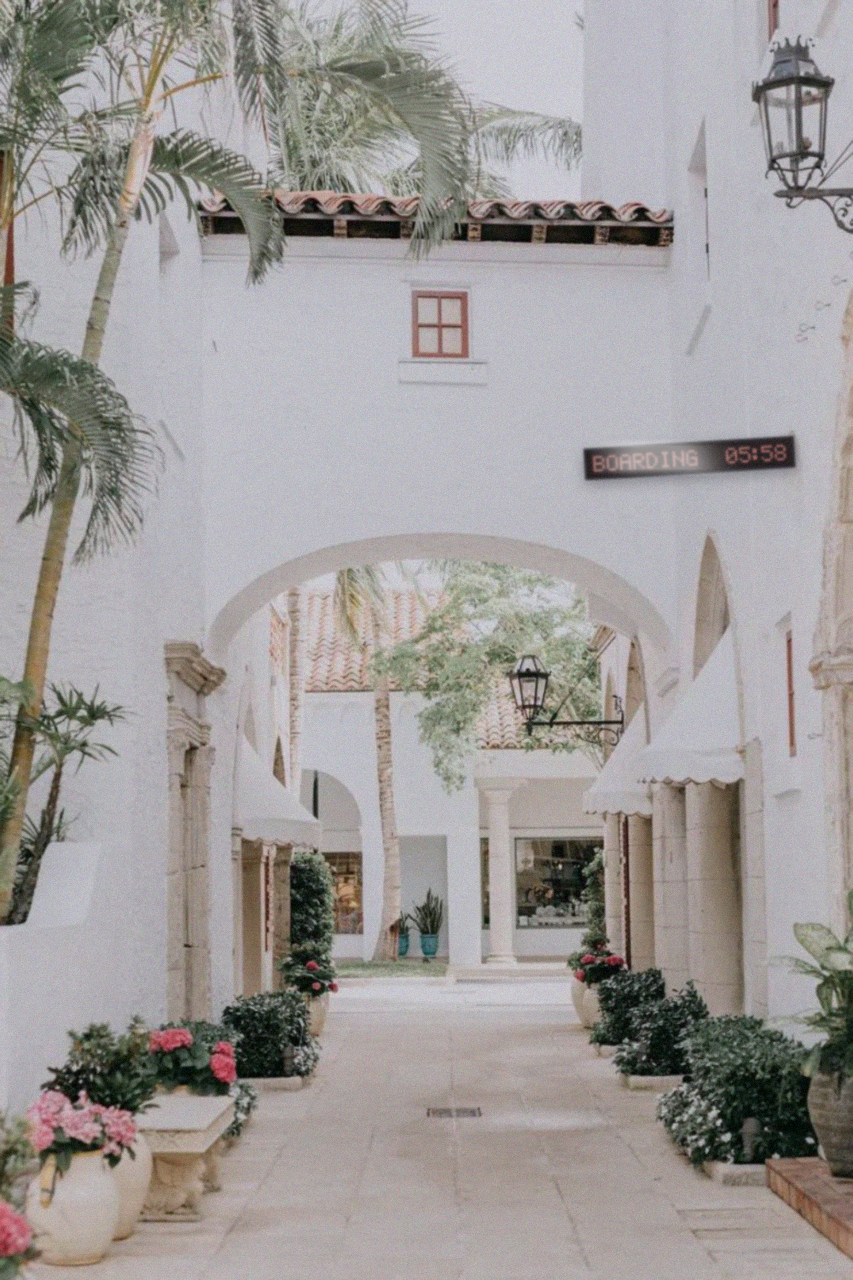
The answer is 5:58
